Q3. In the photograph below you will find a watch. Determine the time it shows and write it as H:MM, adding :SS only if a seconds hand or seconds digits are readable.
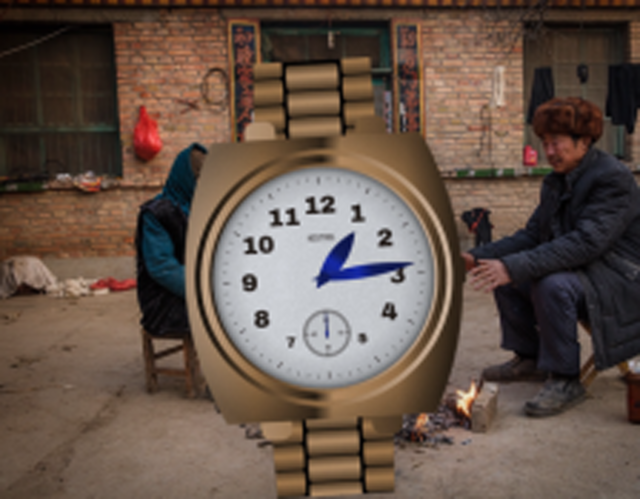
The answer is 1:14
